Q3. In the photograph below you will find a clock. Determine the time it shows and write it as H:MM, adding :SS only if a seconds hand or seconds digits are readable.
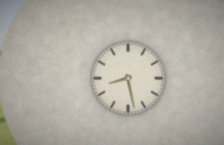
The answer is 8:28
